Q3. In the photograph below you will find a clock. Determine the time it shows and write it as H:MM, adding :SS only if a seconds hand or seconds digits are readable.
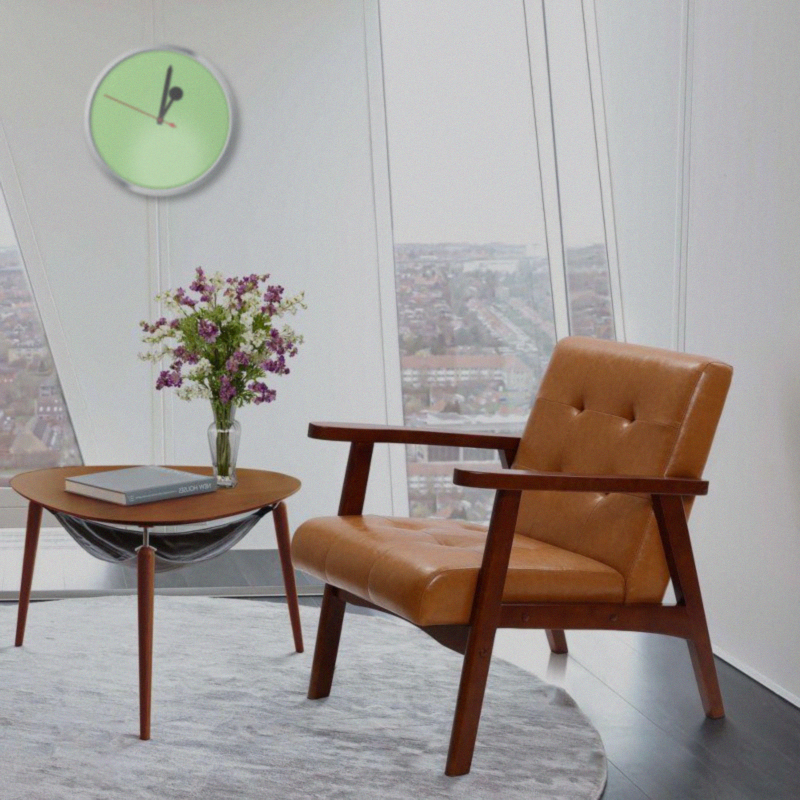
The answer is 1:01:49
